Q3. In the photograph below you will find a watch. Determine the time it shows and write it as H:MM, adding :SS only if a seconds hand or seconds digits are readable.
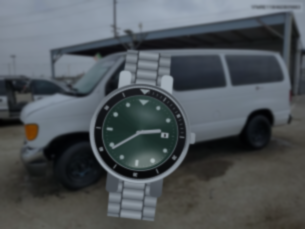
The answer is 2:39
